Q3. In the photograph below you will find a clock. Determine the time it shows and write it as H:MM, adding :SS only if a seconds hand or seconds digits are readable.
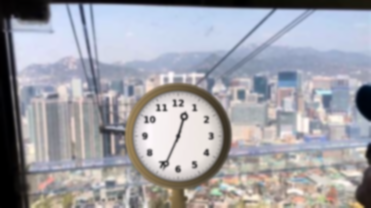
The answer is 12:34
